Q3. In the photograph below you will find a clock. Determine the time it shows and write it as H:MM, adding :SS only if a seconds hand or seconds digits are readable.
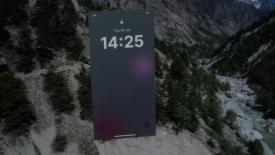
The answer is 14:25
